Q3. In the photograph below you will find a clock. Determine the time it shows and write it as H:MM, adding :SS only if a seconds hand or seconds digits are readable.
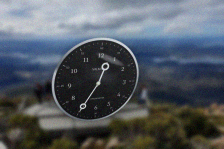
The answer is 12:35
